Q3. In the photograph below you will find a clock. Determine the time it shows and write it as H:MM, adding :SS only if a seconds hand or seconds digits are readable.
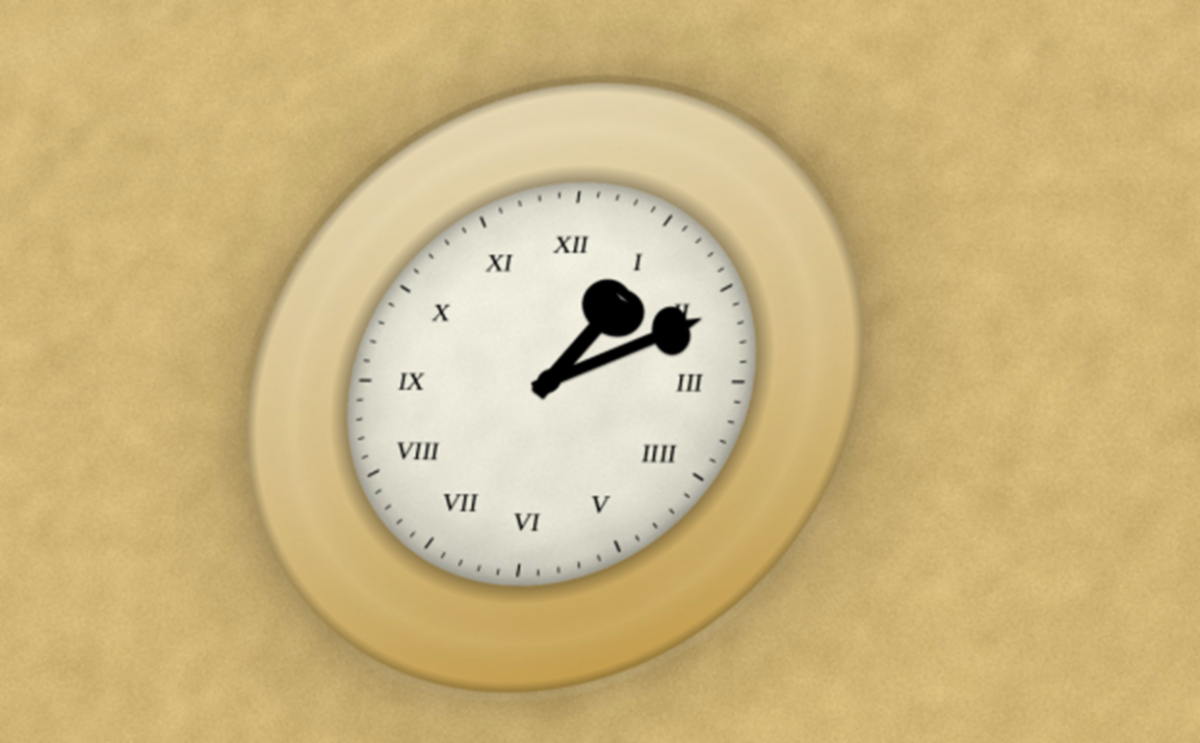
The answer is 1:11
